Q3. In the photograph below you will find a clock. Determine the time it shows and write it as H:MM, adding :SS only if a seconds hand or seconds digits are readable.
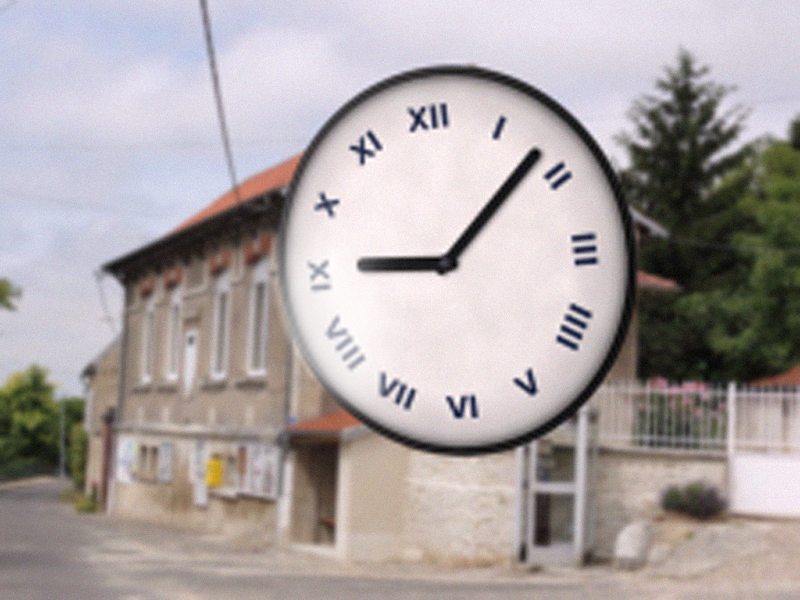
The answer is 9:08
